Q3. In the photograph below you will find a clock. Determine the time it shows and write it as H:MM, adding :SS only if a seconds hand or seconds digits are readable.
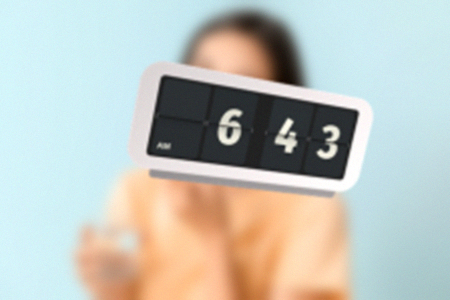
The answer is 6:43
